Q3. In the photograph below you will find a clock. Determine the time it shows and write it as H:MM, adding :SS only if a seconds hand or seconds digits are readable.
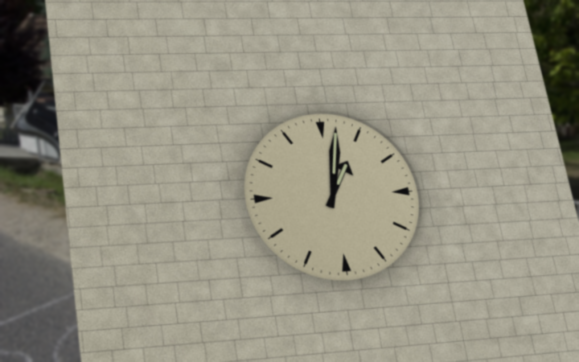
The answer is 1:02
